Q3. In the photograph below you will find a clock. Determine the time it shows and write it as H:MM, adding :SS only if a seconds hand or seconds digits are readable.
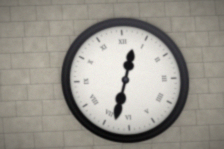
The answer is 12:33
